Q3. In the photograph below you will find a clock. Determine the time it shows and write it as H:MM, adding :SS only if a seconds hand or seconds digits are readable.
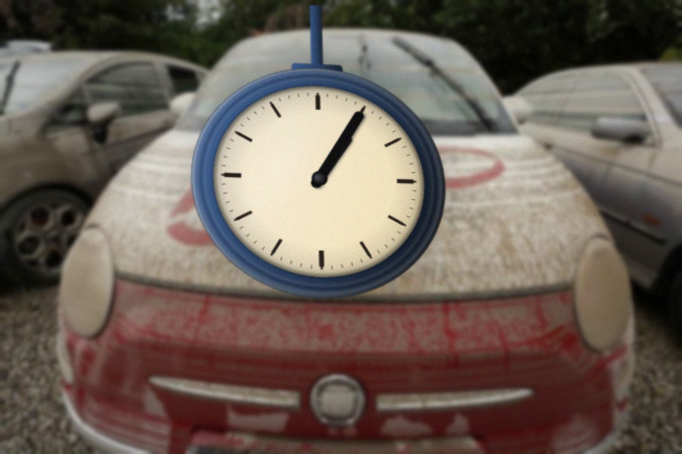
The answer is 1:05
